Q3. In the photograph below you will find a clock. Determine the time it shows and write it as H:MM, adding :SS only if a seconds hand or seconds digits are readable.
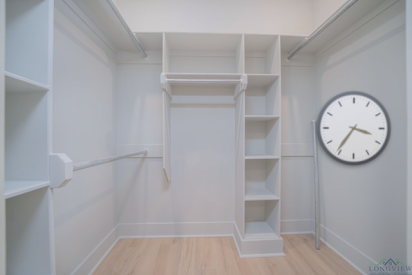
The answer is 3:36
